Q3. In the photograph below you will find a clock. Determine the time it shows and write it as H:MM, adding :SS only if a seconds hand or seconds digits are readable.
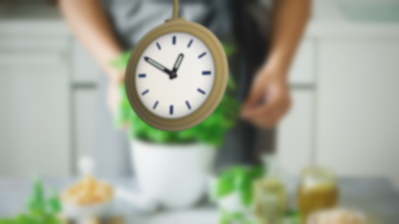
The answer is 12:50
